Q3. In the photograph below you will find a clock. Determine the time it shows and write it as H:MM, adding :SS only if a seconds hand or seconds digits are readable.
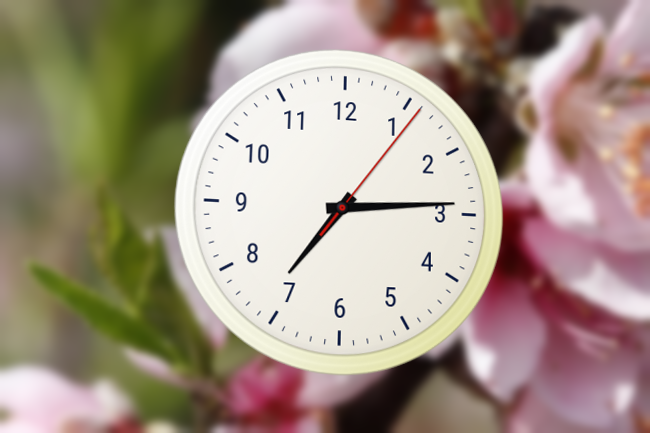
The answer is 7:14:06
